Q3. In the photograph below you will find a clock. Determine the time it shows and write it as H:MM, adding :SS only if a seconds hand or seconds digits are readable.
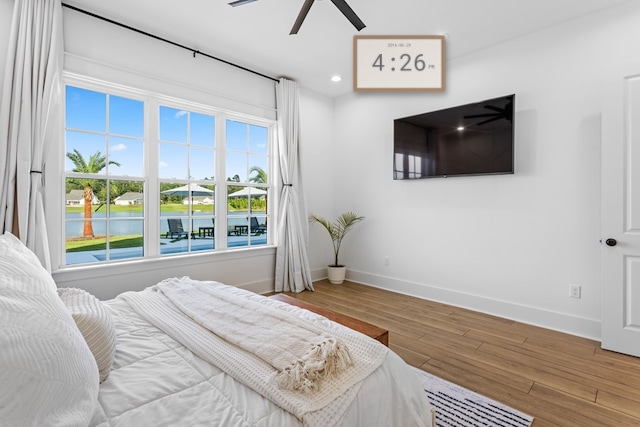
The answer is 4:26
